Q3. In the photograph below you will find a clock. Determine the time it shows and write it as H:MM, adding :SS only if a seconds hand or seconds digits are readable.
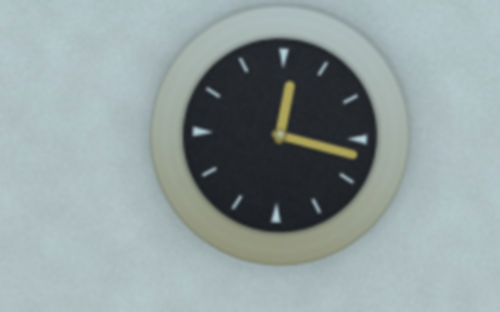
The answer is 12:17
